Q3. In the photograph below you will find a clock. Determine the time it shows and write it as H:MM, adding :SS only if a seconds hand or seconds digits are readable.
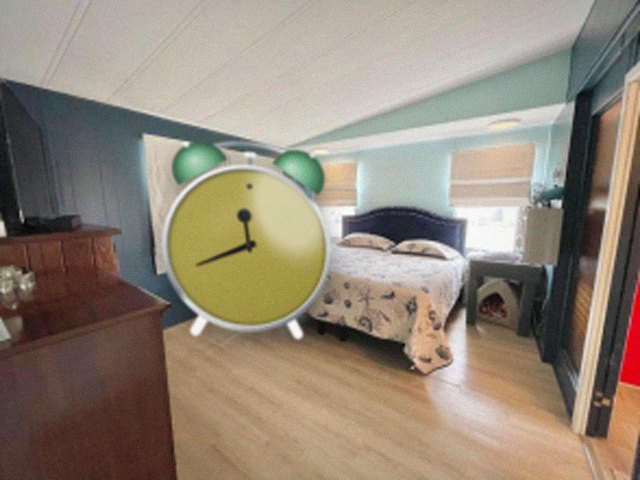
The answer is 11:41
